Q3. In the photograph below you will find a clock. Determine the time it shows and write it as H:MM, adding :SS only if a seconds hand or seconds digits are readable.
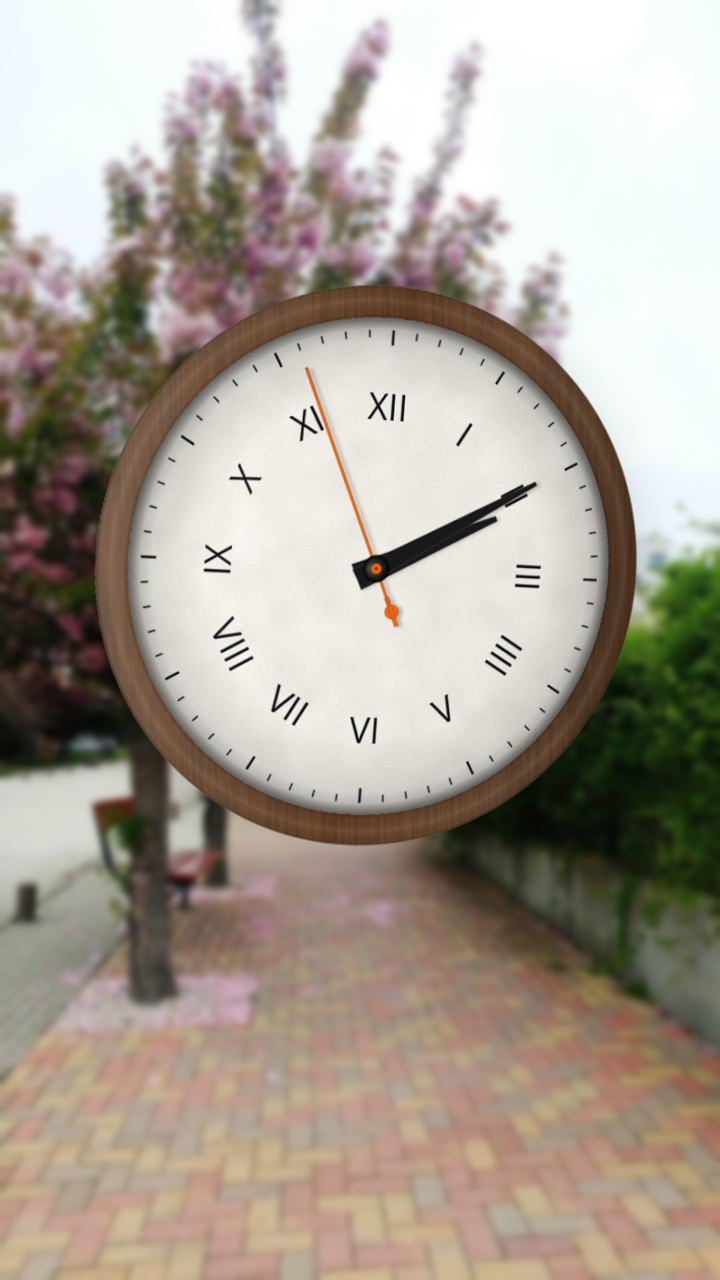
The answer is 2:09:56
